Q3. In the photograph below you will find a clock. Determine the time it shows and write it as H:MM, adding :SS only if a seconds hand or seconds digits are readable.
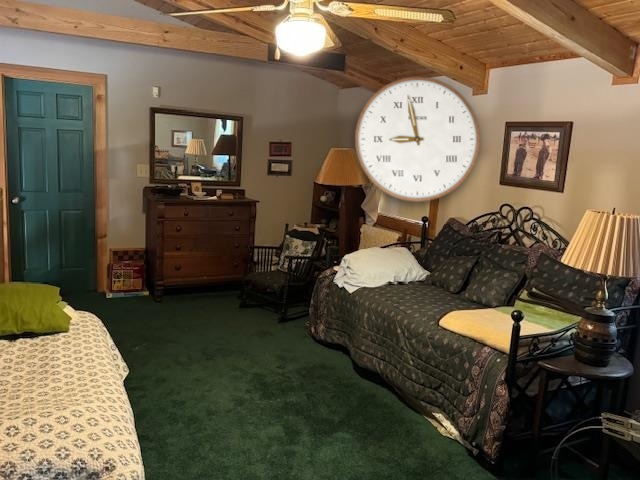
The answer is 8:58
